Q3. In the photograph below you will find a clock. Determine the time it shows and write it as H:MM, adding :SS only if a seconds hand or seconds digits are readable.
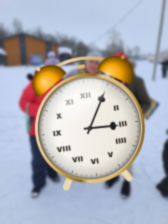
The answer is 3:05
